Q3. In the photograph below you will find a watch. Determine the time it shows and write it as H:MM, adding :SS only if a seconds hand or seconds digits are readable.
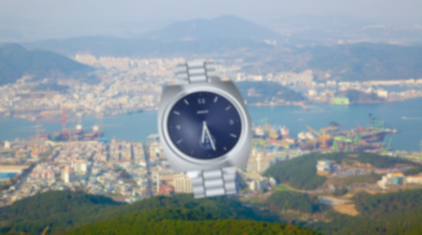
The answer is 6:28
